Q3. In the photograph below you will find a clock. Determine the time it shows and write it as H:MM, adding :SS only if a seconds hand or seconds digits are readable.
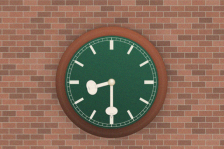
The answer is 8:30
